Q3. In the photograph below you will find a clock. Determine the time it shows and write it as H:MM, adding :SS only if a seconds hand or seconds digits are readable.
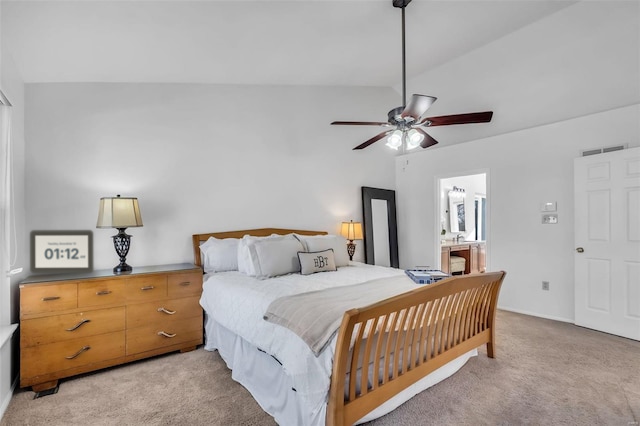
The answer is 1:12
